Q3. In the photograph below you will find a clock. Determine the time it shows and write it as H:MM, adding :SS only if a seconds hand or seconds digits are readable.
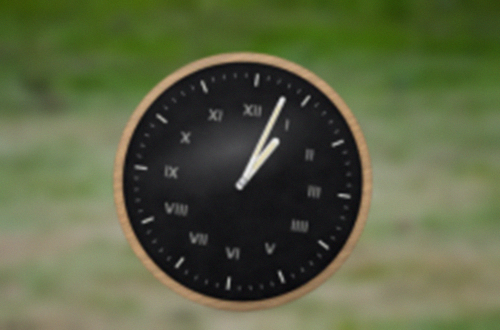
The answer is 1:03
